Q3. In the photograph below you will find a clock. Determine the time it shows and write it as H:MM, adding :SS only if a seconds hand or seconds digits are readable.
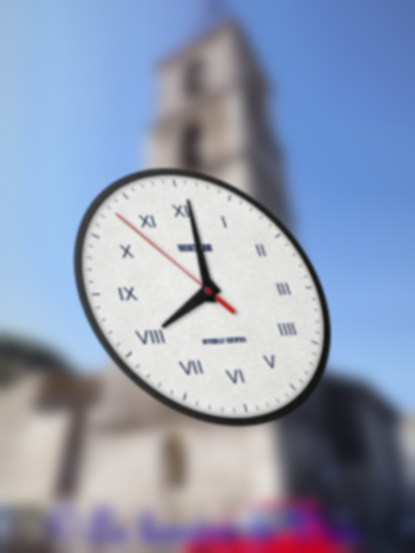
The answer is 8:00:53
